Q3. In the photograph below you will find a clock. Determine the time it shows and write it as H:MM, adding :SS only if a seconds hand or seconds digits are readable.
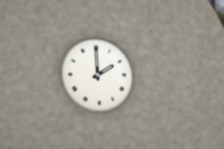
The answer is 2:00
